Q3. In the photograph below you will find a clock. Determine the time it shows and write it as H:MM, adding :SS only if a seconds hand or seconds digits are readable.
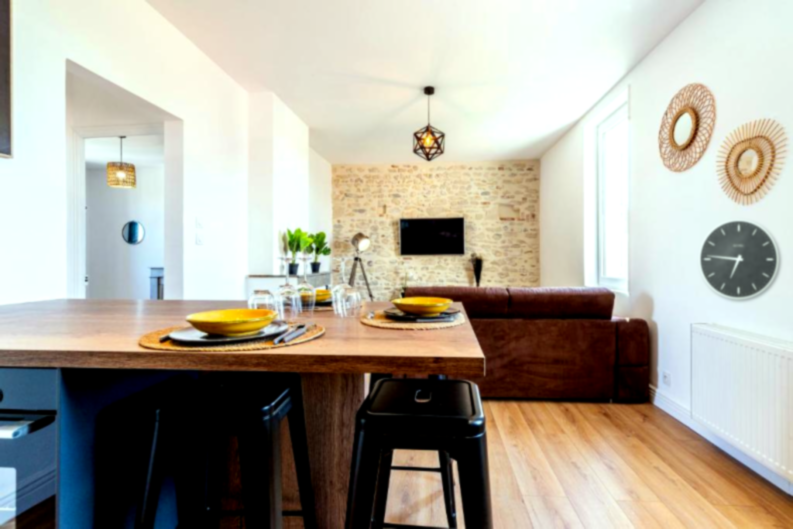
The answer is 6:46
